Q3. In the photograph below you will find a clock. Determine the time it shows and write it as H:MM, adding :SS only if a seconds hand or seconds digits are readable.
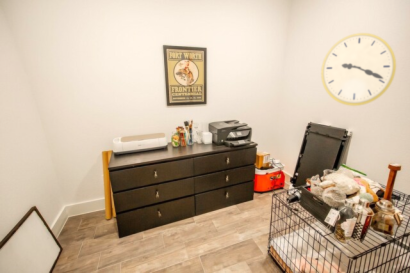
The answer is 9:19
